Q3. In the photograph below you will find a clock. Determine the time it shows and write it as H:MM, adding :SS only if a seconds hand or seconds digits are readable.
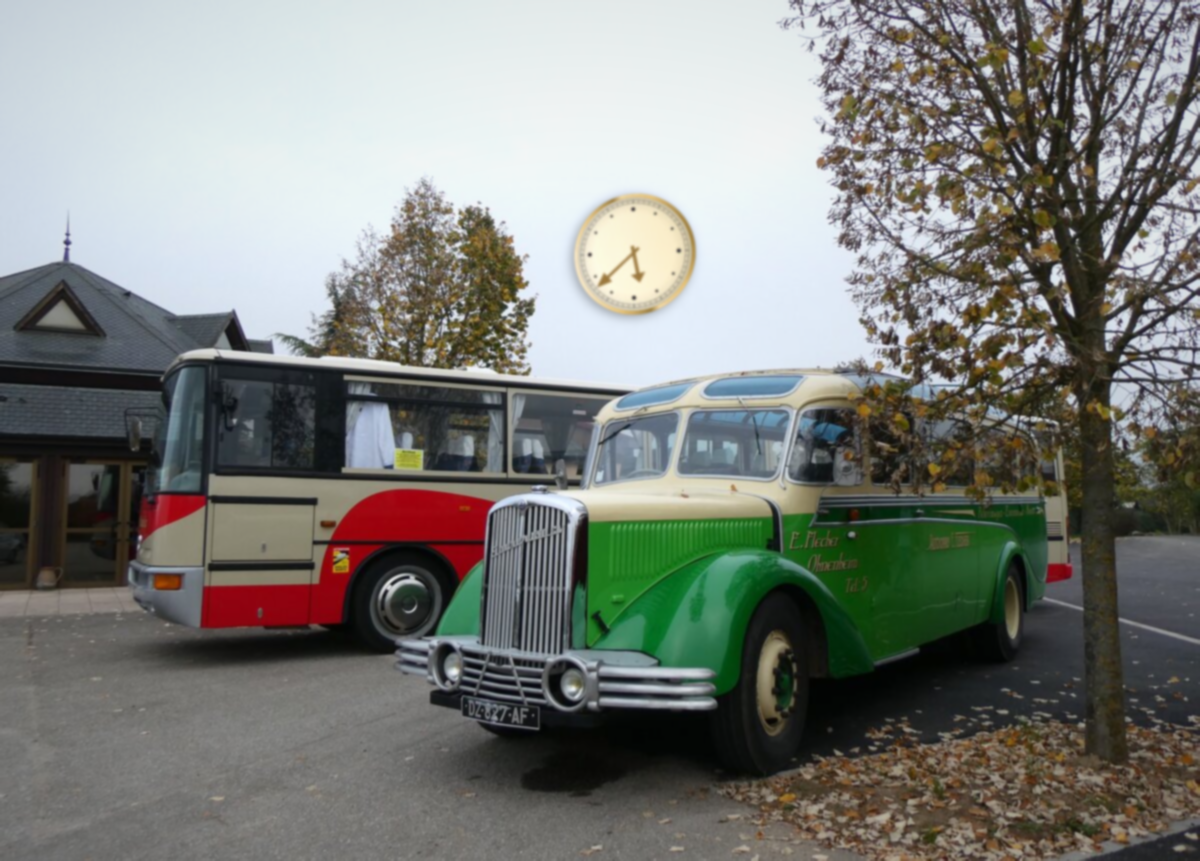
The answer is 5:38
